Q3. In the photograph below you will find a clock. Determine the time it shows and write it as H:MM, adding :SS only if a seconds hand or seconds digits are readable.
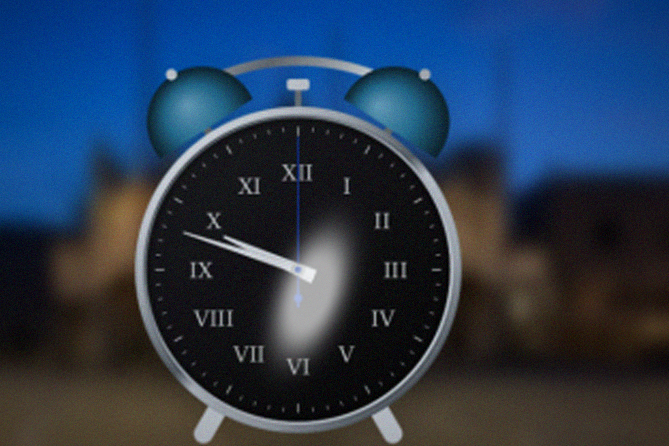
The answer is 9:48:00
